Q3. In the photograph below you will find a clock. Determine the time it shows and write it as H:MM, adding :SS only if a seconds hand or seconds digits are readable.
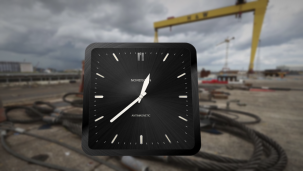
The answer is 12:38
